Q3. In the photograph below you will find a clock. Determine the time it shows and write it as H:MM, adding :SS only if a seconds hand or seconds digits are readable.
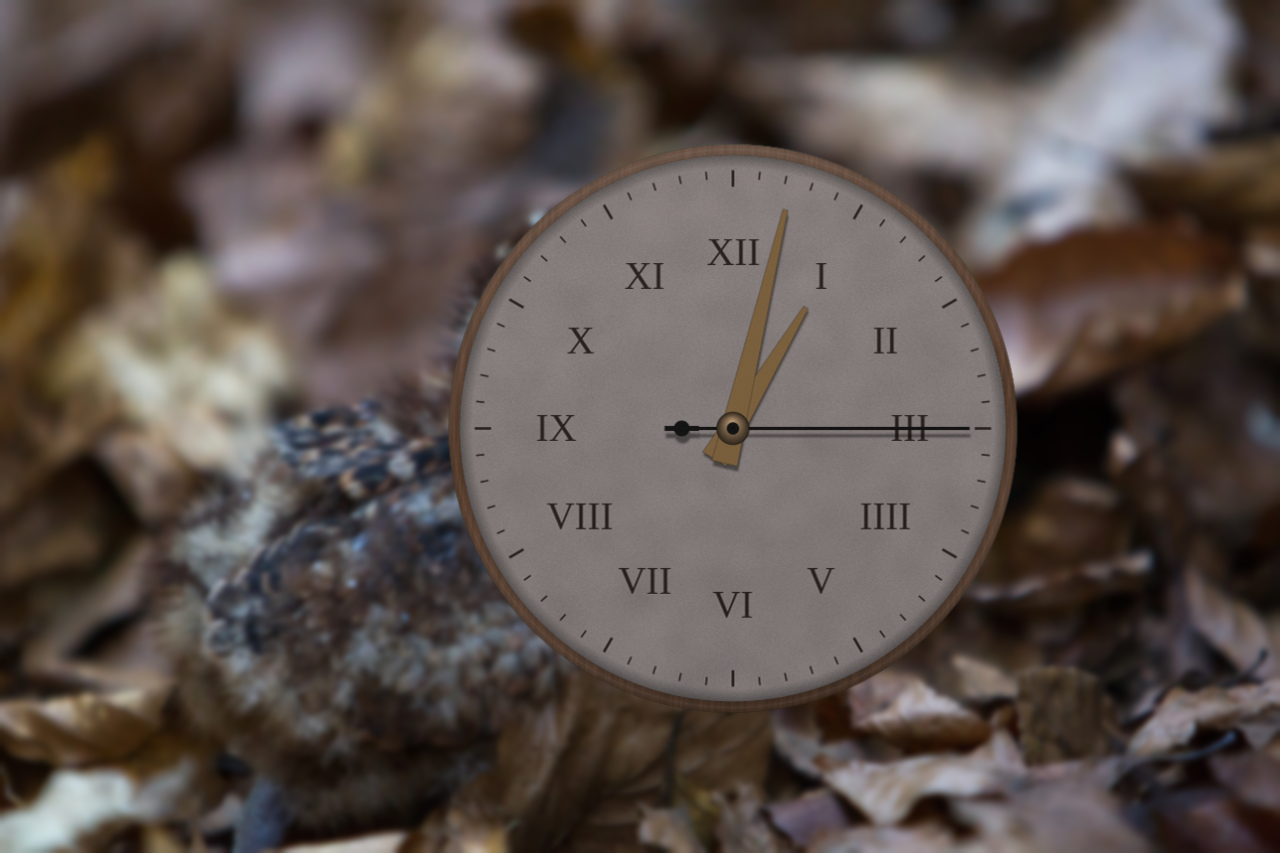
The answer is 1:02:15
